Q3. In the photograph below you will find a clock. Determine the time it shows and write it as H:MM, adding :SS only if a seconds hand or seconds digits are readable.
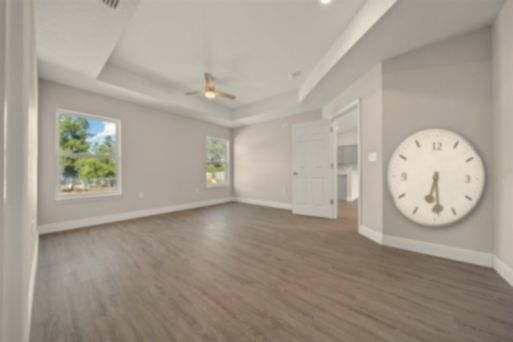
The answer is 6:29
